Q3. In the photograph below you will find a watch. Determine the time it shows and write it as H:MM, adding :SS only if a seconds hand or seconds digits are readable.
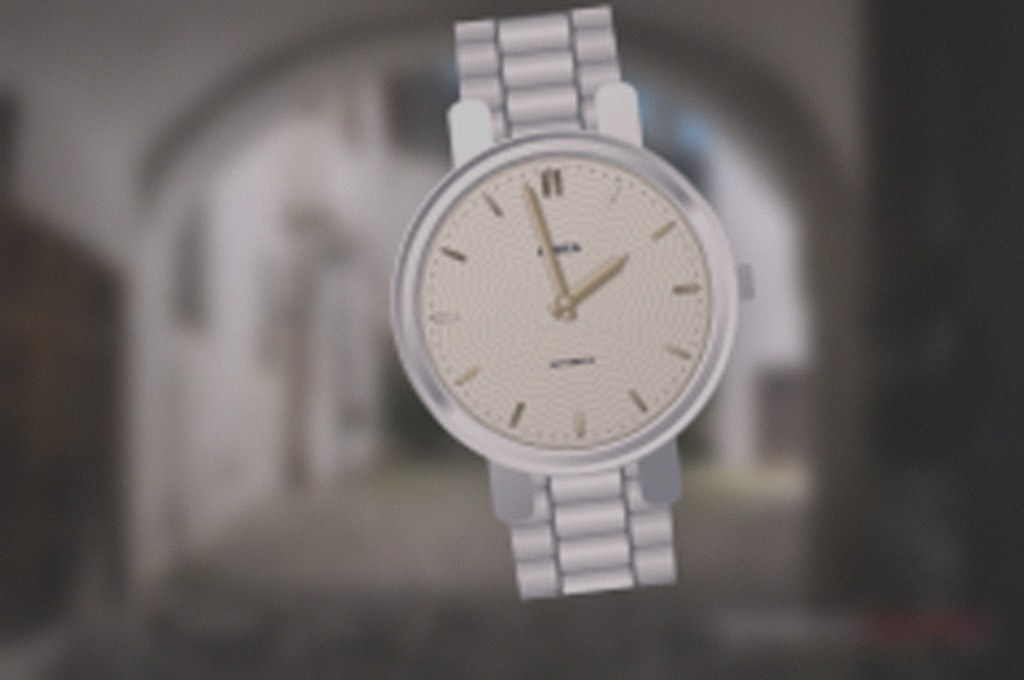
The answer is 1:58
